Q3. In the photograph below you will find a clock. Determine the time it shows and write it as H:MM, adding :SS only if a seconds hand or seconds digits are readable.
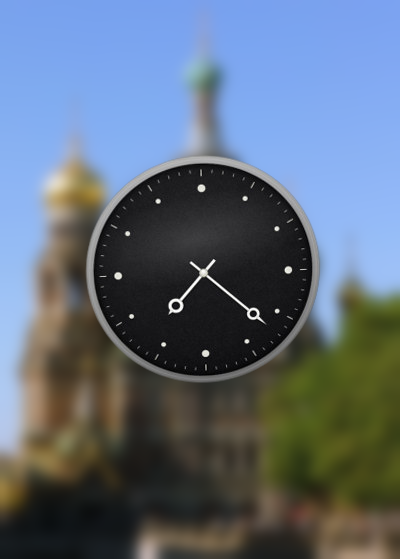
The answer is 7:22
